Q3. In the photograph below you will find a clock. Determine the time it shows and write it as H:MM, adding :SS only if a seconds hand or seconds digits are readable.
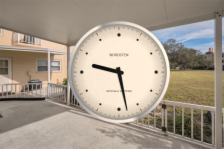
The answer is 9:28
